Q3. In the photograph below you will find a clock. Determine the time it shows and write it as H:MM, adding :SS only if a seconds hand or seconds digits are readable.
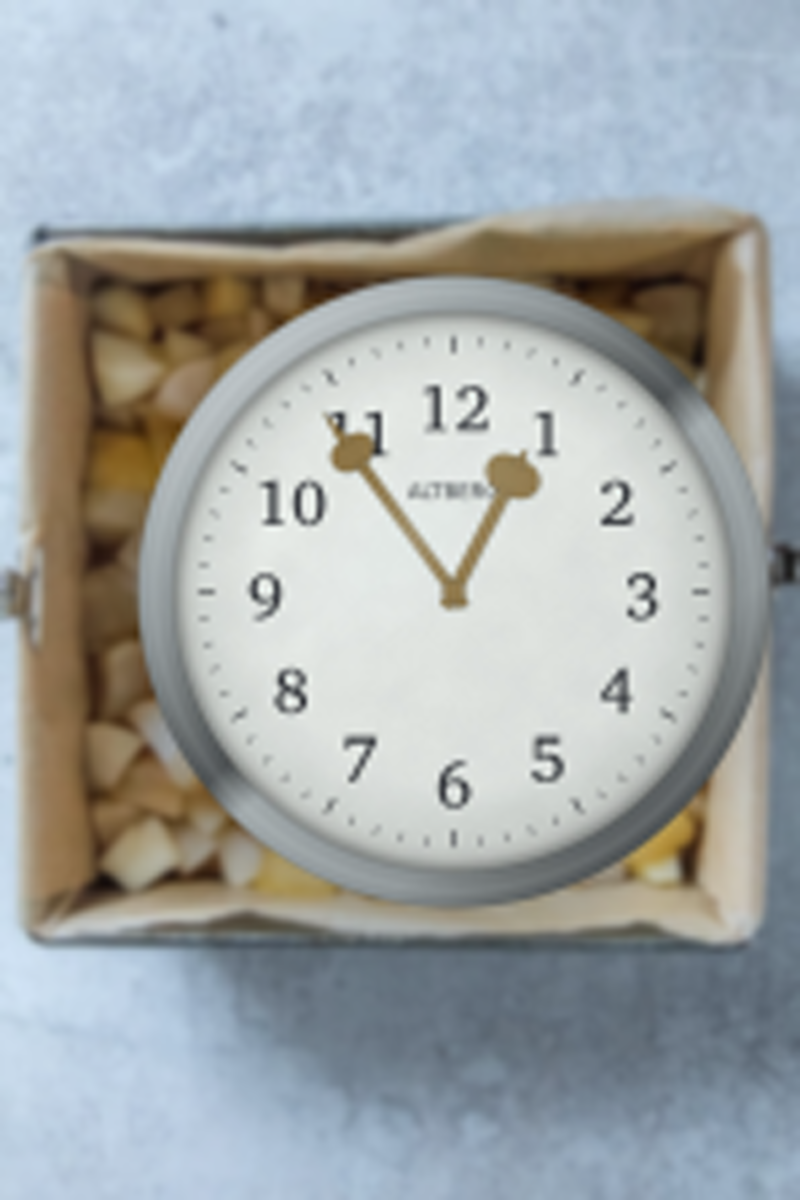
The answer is 12:54
